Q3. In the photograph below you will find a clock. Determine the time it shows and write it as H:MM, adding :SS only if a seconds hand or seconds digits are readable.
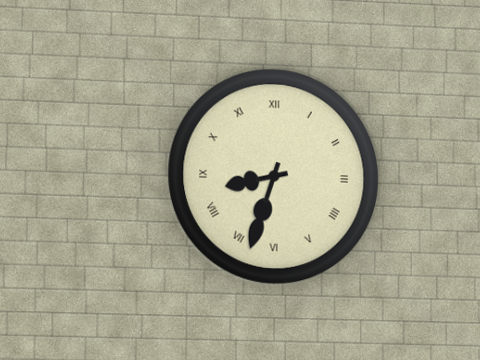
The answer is 8:33
